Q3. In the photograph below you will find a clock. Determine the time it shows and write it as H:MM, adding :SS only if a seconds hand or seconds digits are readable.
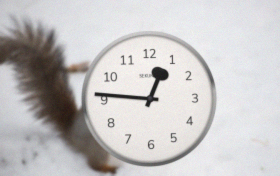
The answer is 12:46
